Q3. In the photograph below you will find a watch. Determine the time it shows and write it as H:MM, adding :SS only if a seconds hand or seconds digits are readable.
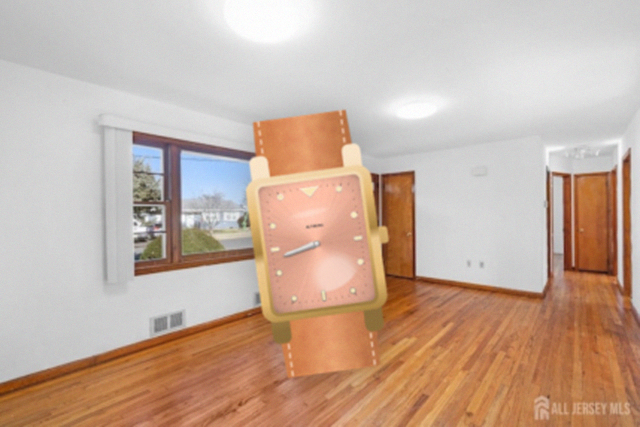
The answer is 8:43
